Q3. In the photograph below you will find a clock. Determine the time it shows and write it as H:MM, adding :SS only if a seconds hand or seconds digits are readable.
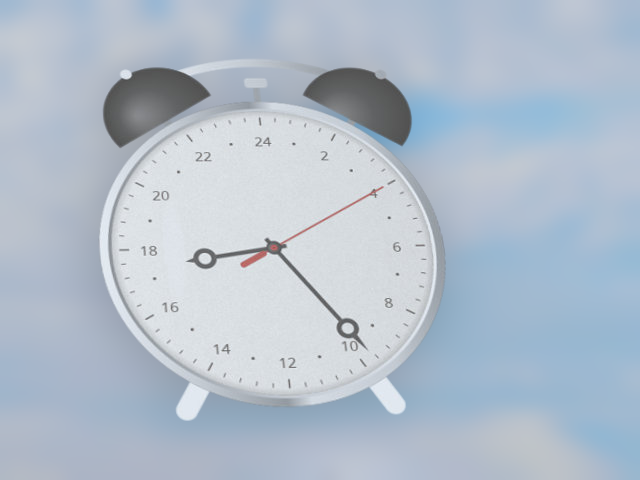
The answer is 17:24:10
